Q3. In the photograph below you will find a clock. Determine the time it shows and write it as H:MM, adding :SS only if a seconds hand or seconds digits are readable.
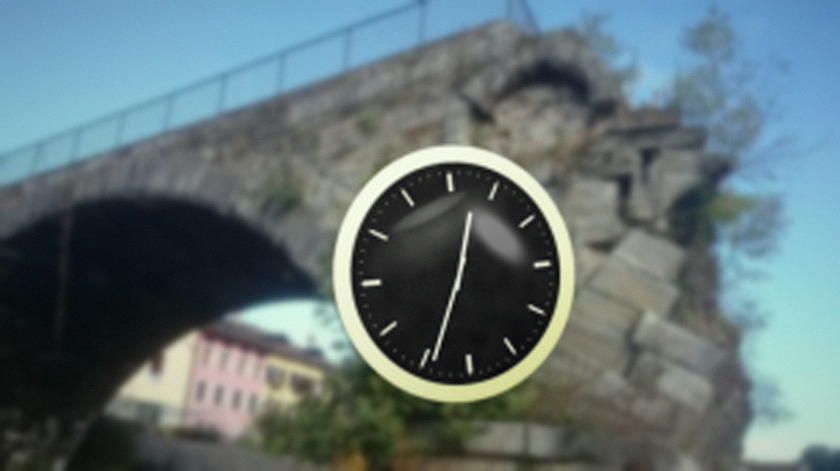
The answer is 12:34
